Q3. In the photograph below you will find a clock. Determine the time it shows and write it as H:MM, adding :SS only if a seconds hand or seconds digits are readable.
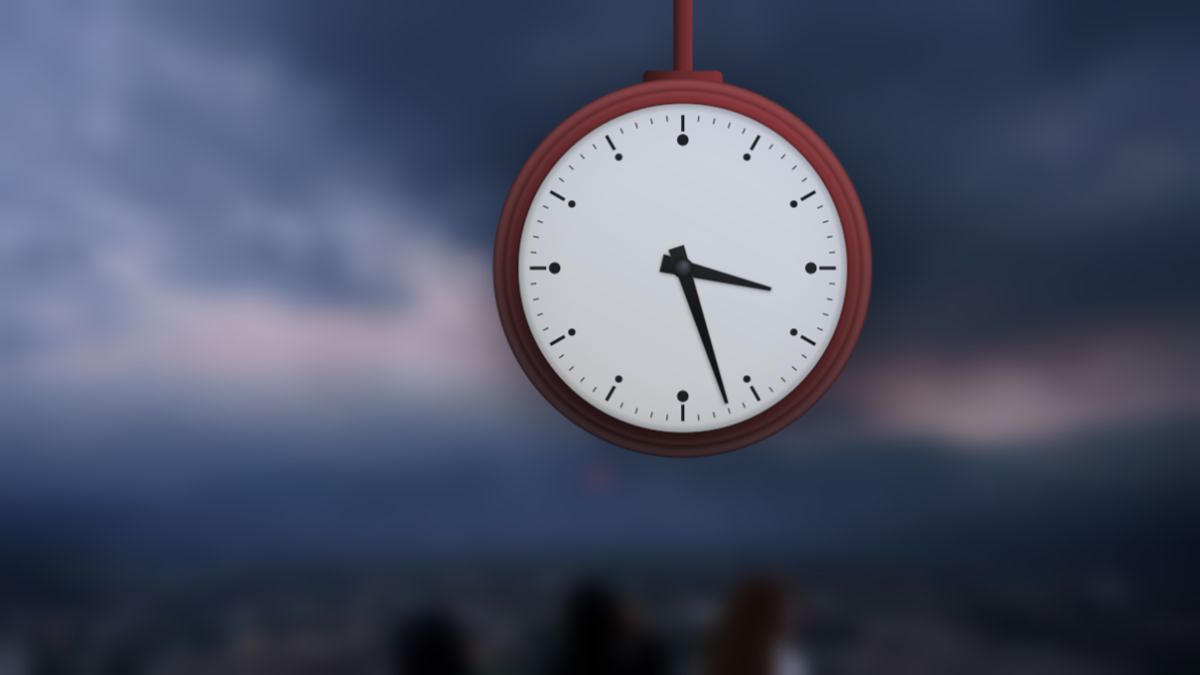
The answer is 3:27
